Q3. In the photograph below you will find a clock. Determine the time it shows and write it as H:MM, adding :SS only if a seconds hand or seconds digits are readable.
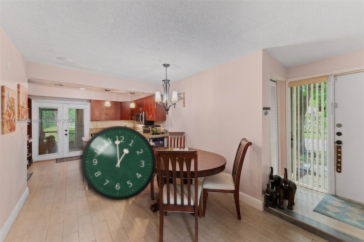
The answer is 12:59
